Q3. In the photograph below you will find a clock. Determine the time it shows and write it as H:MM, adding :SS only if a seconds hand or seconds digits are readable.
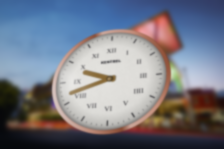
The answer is 9:42
